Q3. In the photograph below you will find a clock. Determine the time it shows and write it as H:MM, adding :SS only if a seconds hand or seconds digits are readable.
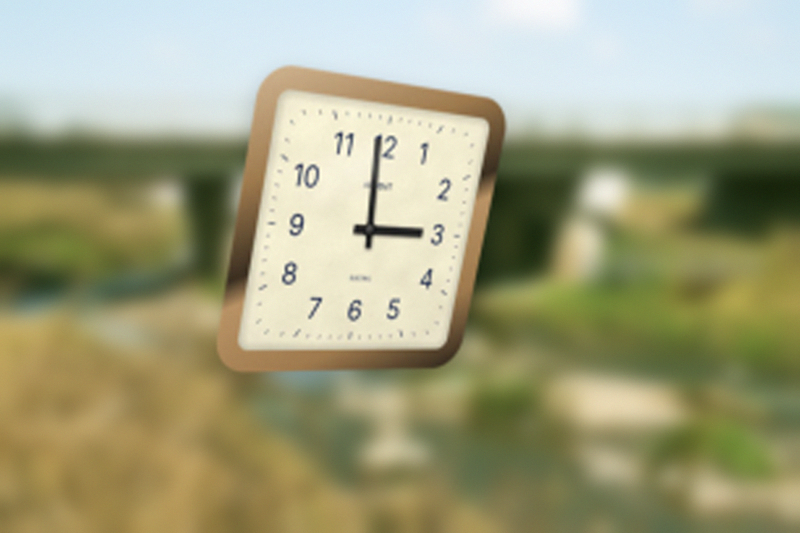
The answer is 2:59
